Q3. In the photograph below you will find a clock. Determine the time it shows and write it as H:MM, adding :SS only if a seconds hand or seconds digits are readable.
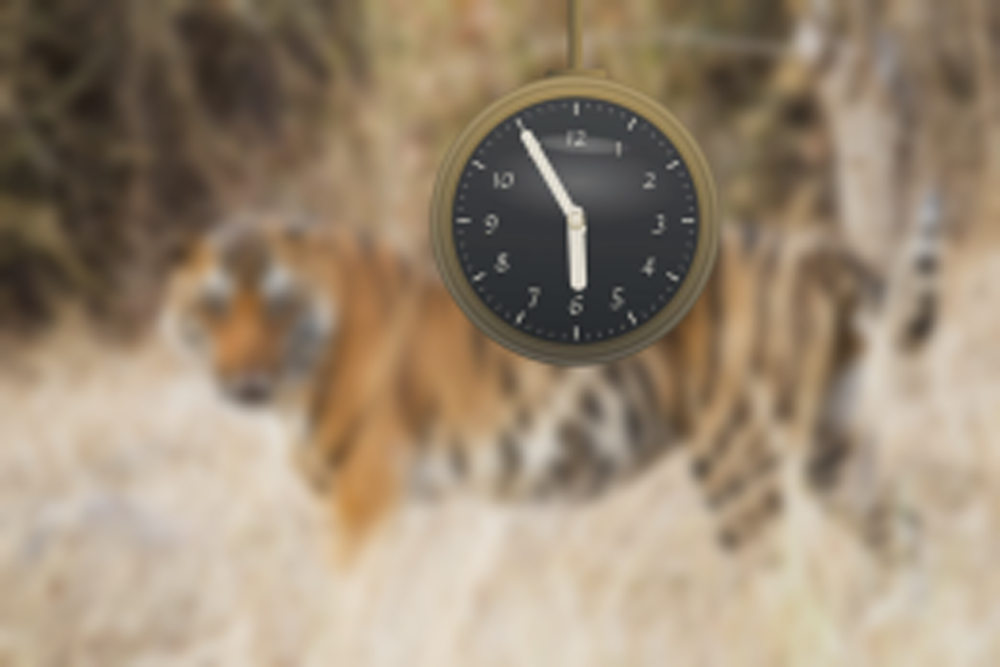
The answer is 5:55
